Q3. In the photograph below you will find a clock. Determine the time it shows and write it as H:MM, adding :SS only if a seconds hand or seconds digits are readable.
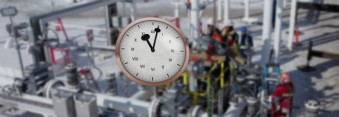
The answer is 11:02
